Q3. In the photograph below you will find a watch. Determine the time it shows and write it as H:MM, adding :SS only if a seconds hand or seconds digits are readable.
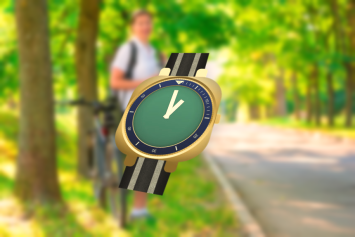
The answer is 1:00
